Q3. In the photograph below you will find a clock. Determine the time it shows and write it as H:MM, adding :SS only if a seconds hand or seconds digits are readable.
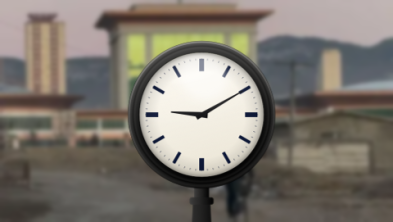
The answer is 9:10
